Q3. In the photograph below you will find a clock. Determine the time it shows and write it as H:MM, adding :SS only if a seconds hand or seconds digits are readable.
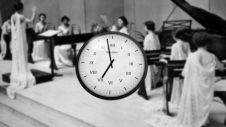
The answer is 6:58
